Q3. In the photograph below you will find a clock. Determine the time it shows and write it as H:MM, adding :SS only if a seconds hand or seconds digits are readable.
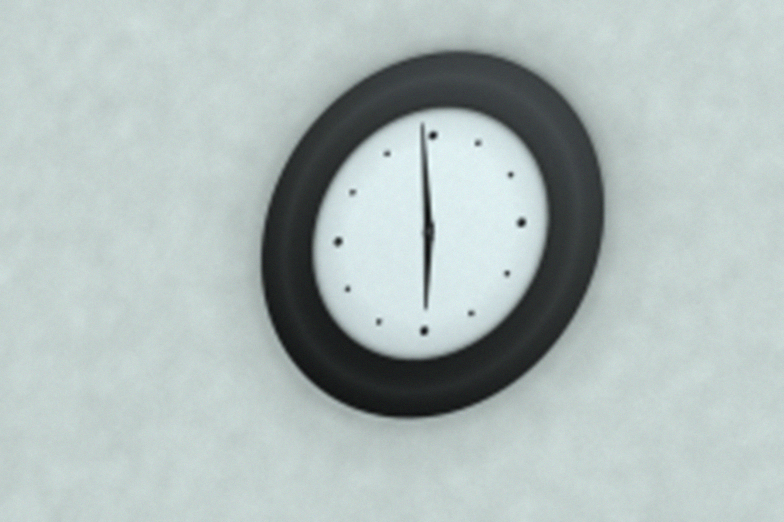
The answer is 5:59
